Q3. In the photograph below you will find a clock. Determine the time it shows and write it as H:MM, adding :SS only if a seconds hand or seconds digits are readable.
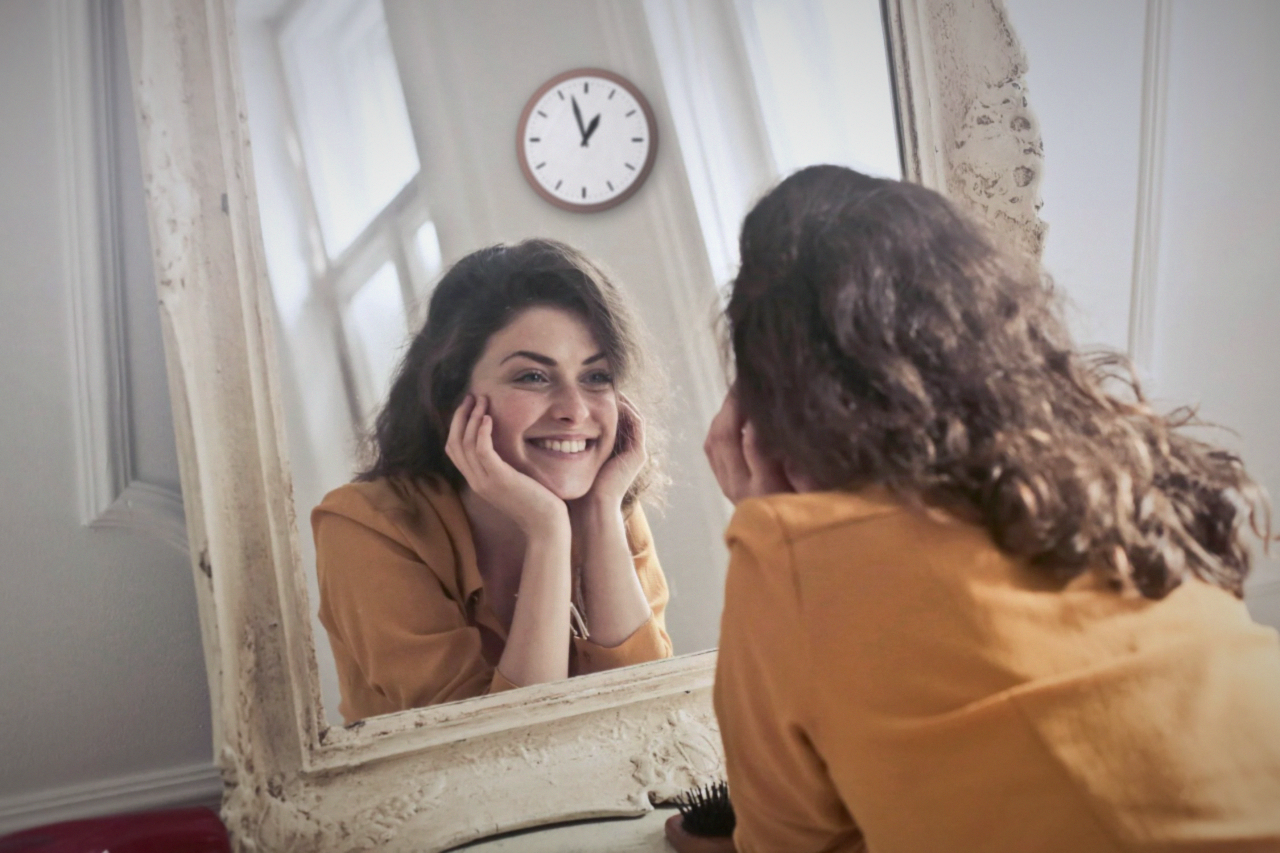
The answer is 12:57
